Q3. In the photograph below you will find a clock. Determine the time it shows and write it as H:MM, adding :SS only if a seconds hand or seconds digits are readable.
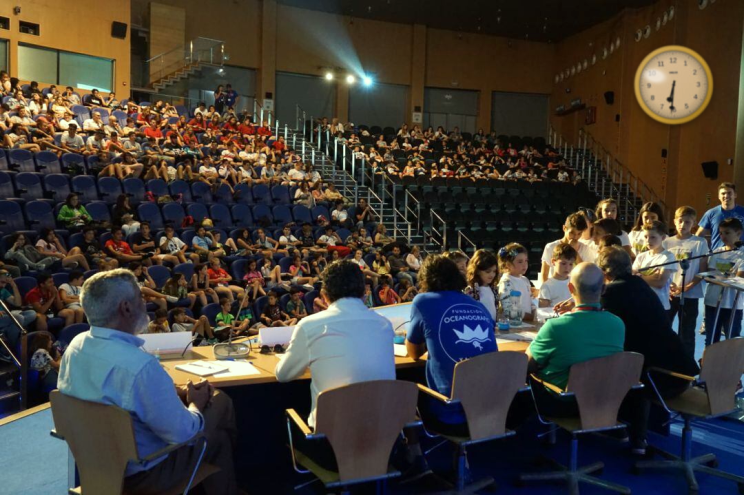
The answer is 6:31
